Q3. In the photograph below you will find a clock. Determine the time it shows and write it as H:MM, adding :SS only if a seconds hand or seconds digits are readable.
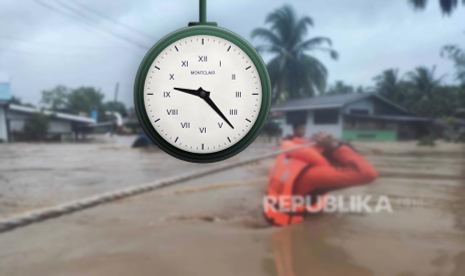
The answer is 9:23
